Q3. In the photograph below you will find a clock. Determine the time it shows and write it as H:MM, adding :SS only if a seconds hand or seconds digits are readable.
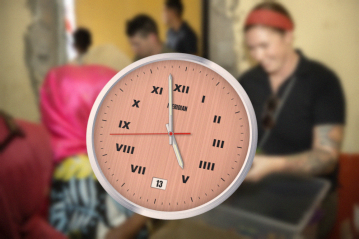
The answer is 4:57:43
